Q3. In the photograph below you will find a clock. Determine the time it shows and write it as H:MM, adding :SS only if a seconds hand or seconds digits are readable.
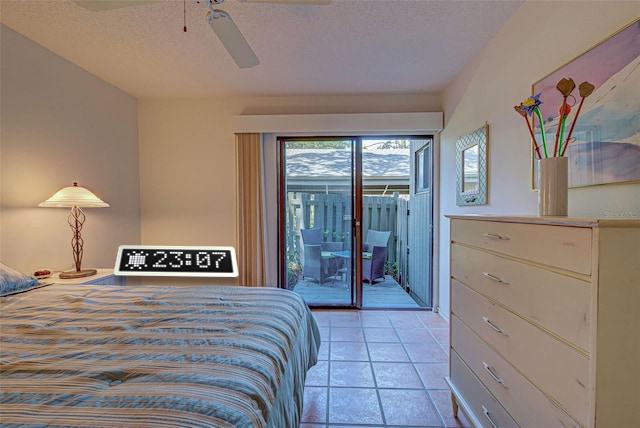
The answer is 23:07
